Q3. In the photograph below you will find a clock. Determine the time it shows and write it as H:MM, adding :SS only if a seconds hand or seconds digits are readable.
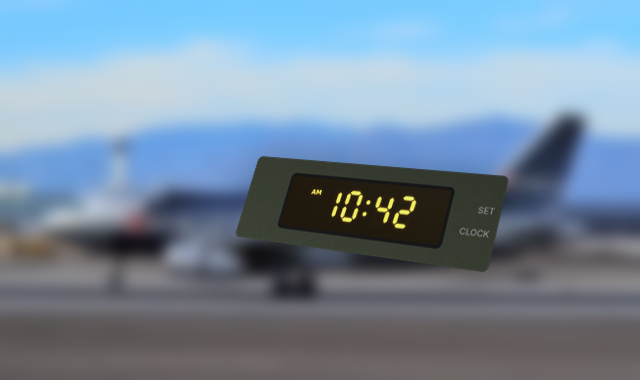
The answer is 10:42
